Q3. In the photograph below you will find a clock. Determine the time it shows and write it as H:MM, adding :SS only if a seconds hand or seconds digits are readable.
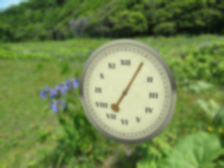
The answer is 7:05
